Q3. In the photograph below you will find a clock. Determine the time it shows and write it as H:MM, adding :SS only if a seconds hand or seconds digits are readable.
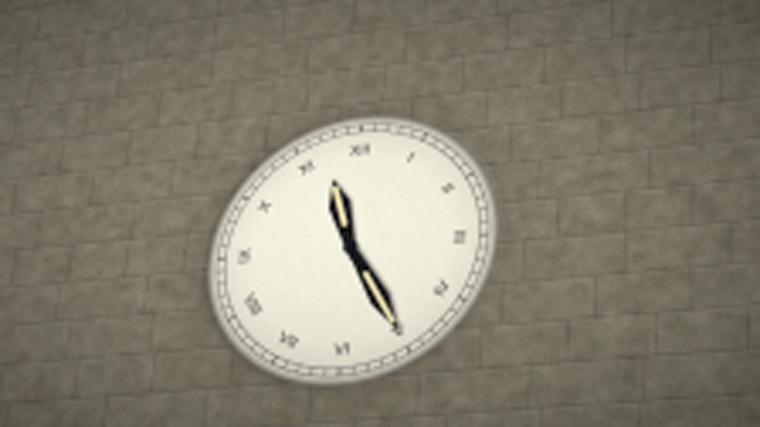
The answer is 11:25
